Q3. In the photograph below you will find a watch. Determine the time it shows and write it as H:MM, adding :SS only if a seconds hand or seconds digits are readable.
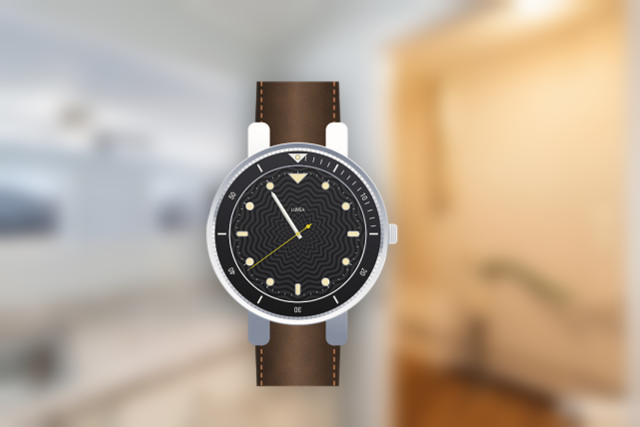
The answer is 10:54:39
